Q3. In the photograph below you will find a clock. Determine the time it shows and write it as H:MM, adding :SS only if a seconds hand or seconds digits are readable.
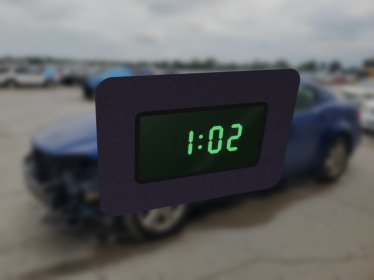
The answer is 1:02
